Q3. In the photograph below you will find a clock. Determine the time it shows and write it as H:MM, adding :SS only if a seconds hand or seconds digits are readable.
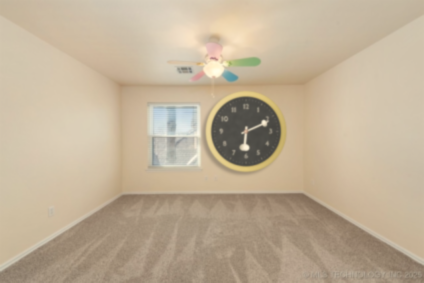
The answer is 6:11
